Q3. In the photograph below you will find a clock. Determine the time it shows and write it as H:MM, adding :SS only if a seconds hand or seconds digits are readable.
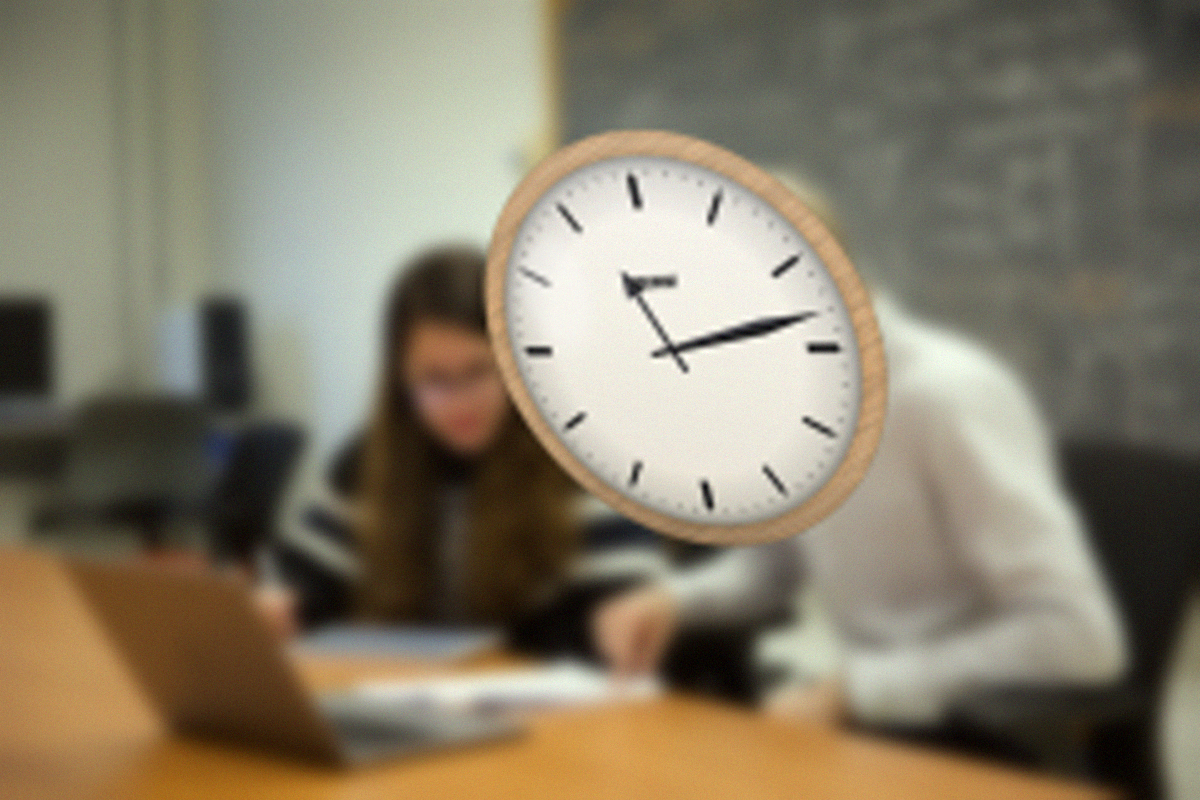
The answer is 11:13
